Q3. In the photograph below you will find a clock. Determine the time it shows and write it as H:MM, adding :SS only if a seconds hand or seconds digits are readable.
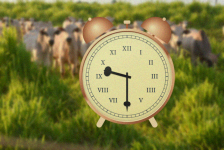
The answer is 9:30
